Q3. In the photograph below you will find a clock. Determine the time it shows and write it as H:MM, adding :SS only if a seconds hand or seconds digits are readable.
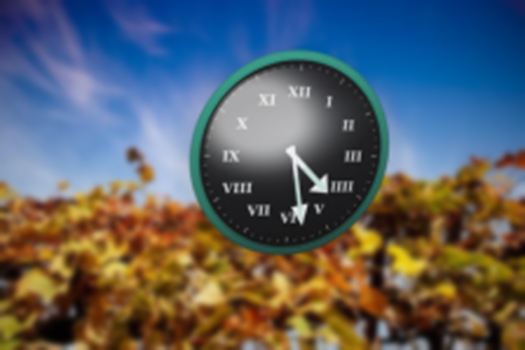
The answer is 4:28
